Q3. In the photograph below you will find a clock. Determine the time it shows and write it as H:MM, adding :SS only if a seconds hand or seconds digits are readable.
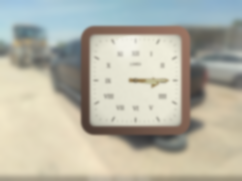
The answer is 3:15
